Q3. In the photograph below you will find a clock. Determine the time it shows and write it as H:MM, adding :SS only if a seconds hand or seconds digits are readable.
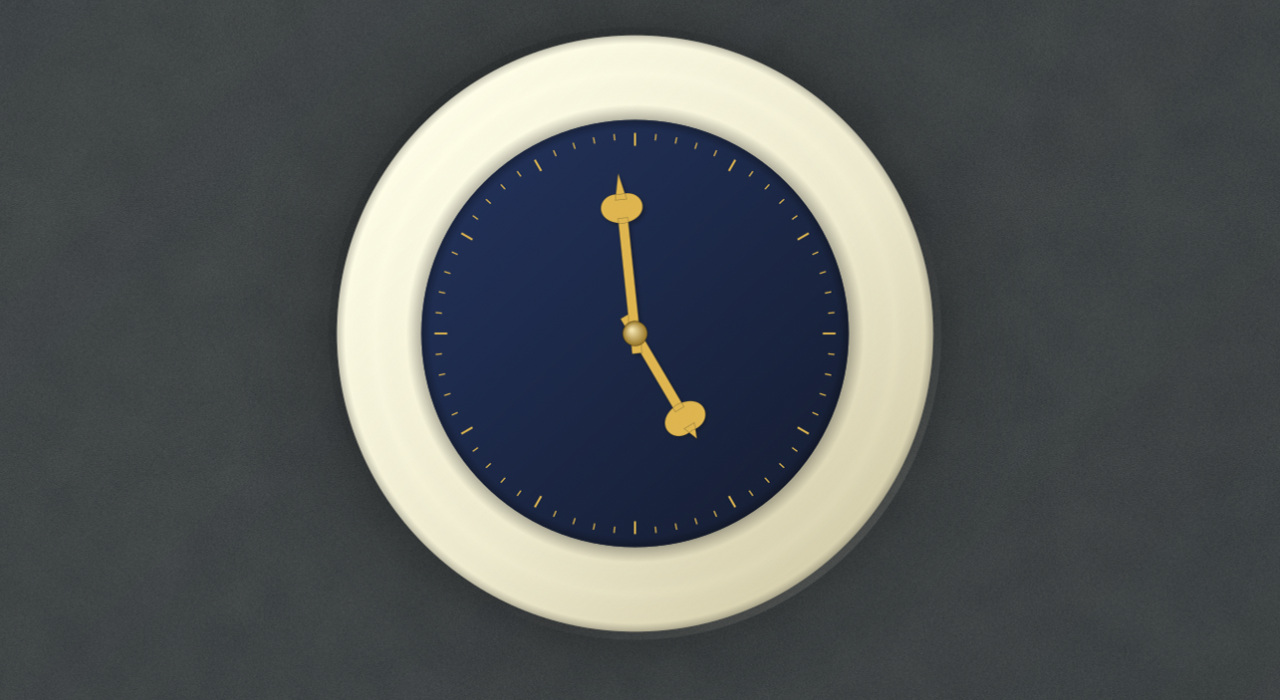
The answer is 4:59
